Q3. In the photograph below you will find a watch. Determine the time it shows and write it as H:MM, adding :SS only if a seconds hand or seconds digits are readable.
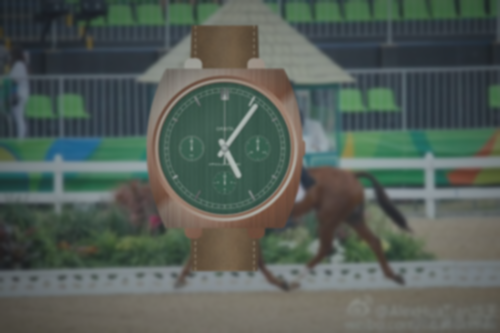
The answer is 5:06
